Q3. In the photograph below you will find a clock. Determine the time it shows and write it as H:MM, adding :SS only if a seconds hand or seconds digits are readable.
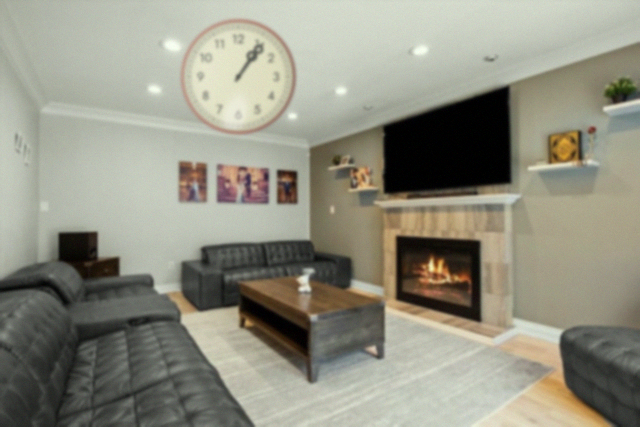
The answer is 1:06
